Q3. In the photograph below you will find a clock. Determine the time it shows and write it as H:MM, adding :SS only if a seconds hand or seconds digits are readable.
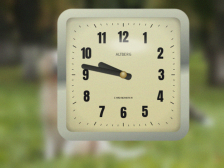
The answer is 9:47
